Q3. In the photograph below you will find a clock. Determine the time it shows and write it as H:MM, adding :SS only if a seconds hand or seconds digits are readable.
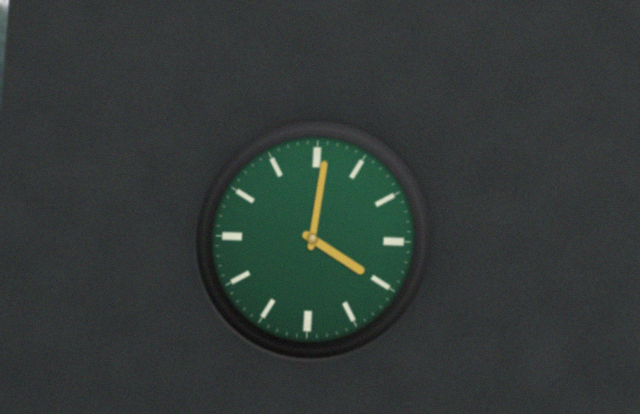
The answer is 4:01
